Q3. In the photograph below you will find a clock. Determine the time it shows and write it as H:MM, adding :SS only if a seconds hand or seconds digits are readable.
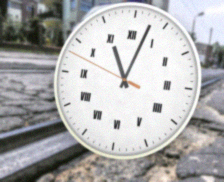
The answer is 11:02:48
